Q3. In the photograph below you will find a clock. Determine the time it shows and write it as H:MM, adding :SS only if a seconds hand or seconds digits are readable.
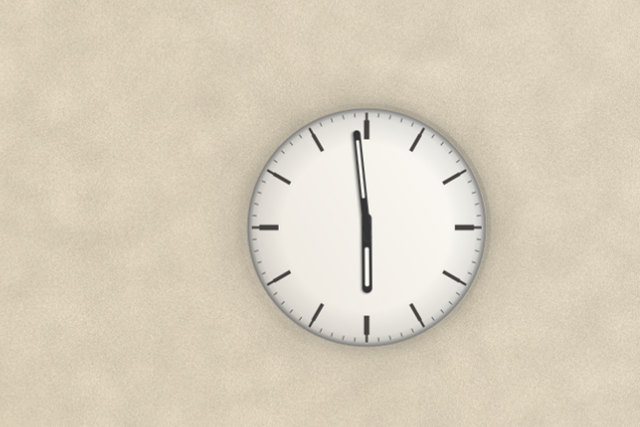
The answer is 5:59
